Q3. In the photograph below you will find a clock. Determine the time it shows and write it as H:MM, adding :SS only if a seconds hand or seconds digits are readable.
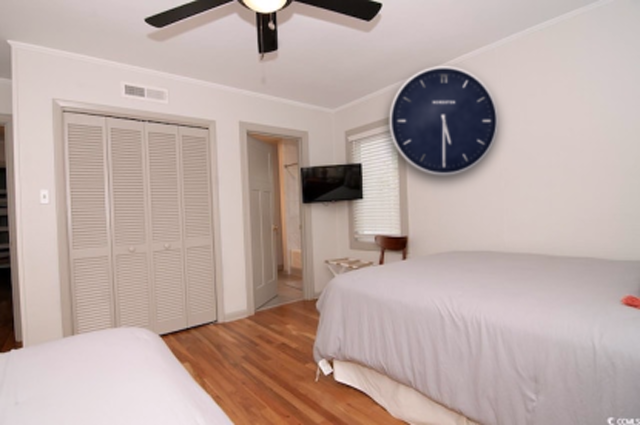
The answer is 5:30
